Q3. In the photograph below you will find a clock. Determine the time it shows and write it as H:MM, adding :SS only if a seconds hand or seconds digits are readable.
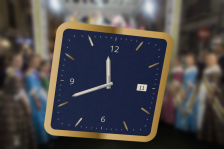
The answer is 11:41
